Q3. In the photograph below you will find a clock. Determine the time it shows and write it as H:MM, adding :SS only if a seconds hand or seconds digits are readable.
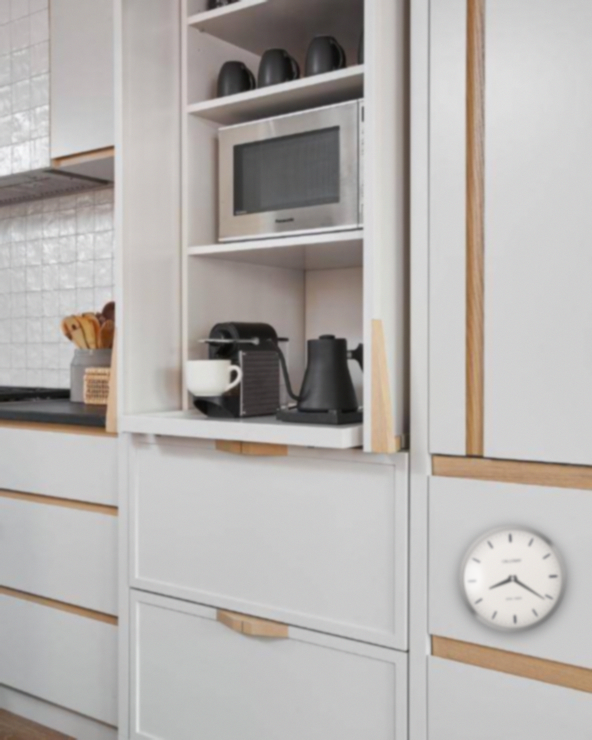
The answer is 8:21
